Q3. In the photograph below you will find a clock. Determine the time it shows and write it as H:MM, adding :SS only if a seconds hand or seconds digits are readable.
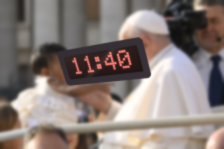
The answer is 11:40
